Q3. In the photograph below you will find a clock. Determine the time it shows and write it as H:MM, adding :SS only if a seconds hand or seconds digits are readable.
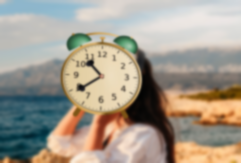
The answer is 10:39
